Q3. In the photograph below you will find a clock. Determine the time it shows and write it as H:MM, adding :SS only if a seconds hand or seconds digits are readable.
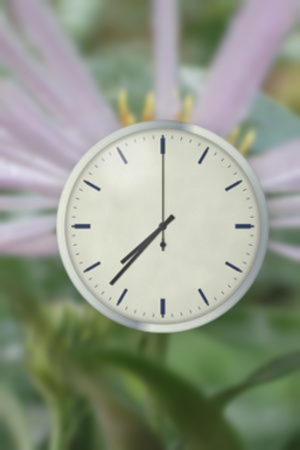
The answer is 7:37:00
